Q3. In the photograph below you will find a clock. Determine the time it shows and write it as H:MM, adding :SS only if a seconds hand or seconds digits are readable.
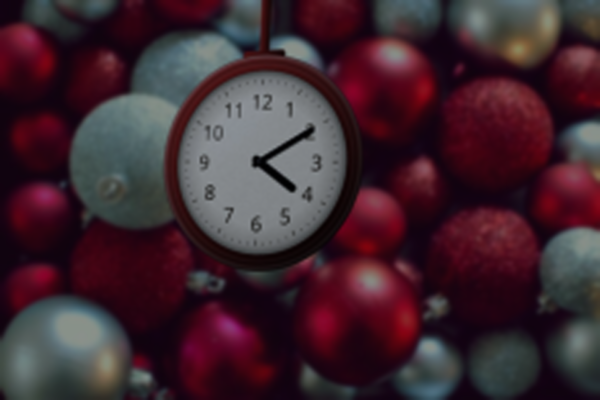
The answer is 4:10
